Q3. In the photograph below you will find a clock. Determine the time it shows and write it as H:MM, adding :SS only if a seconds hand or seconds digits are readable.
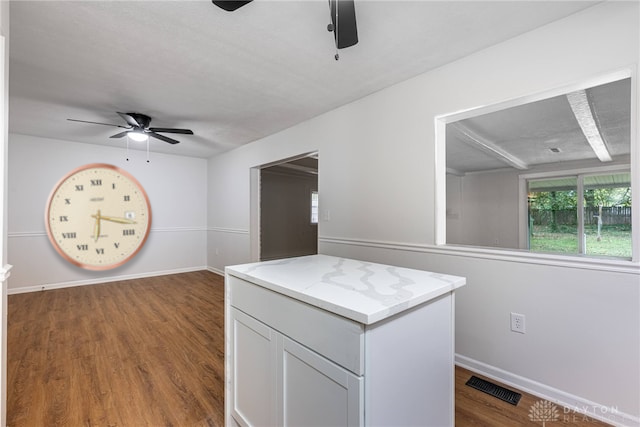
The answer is 6:17
